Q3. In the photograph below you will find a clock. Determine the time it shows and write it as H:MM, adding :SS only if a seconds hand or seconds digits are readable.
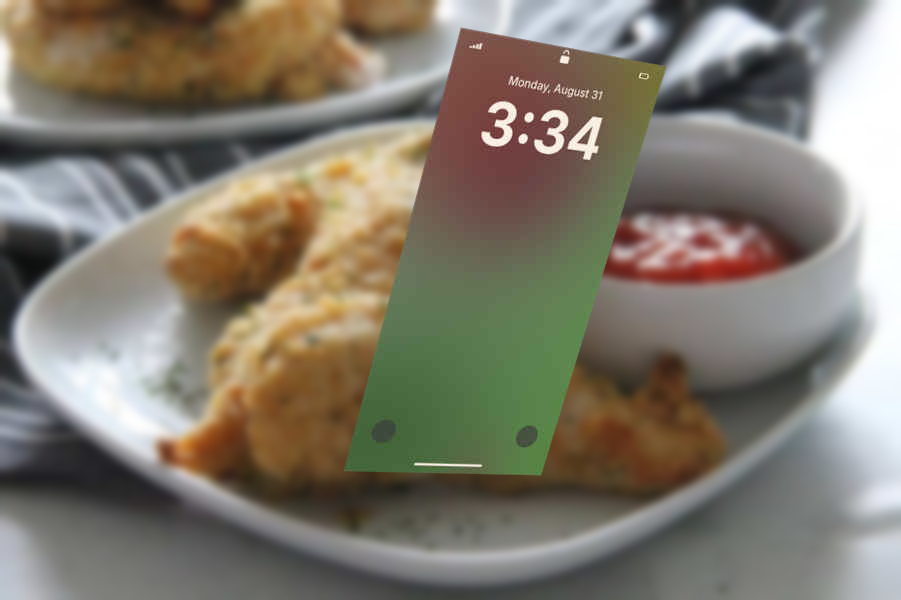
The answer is 3:34
